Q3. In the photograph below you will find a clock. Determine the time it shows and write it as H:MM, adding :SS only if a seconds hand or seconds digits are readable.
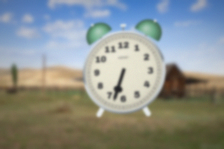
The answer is 6:33
